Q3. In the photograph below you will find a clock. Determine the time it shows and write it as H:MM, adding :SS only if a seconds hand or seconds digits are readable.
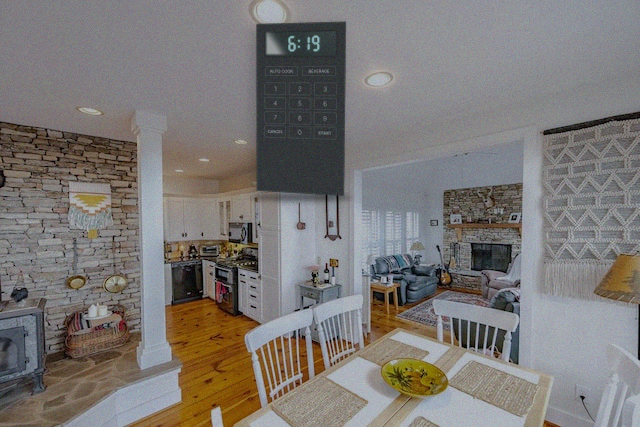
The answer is 6:19
